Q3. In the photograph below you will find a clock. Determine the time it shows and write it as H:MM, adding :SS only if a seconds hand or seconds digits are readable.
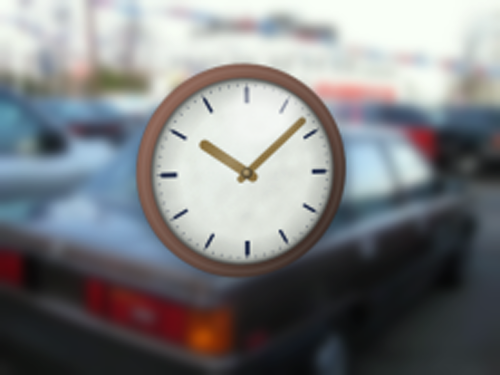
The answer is 10:08
